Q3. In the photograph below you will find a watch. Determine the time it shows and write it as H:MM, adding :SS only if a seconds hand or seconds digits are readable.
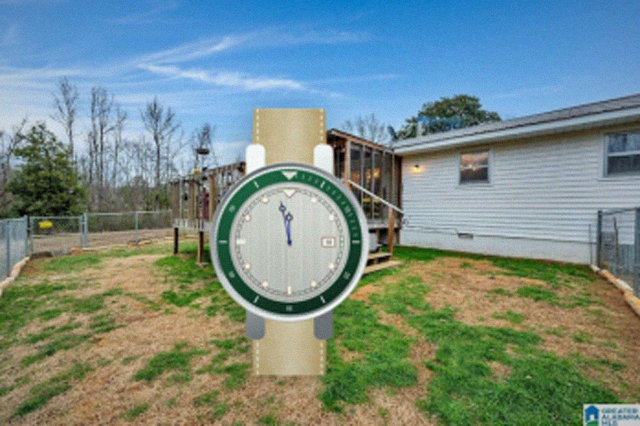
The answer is 11:58
